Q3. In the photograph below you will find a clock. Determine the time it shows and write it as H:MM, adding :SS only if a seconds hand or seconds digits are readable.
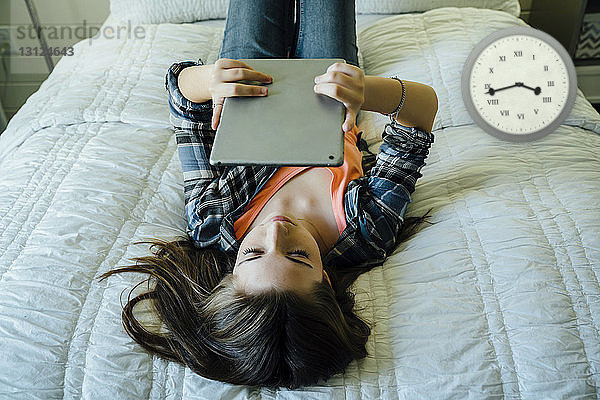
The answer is 3:43
